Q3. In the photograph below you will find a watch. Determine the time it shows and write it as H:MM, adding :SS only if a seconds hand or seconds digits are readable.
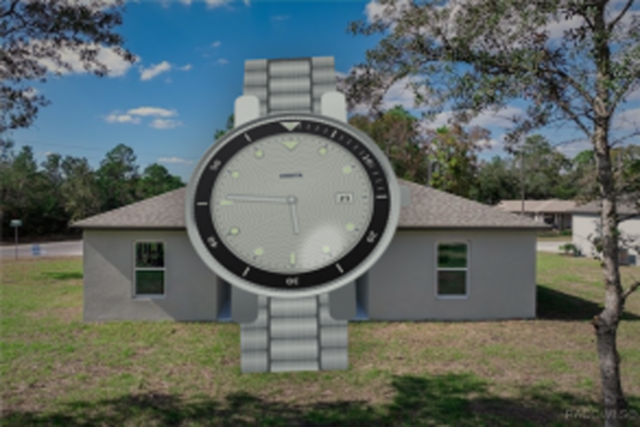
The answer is 5:46
